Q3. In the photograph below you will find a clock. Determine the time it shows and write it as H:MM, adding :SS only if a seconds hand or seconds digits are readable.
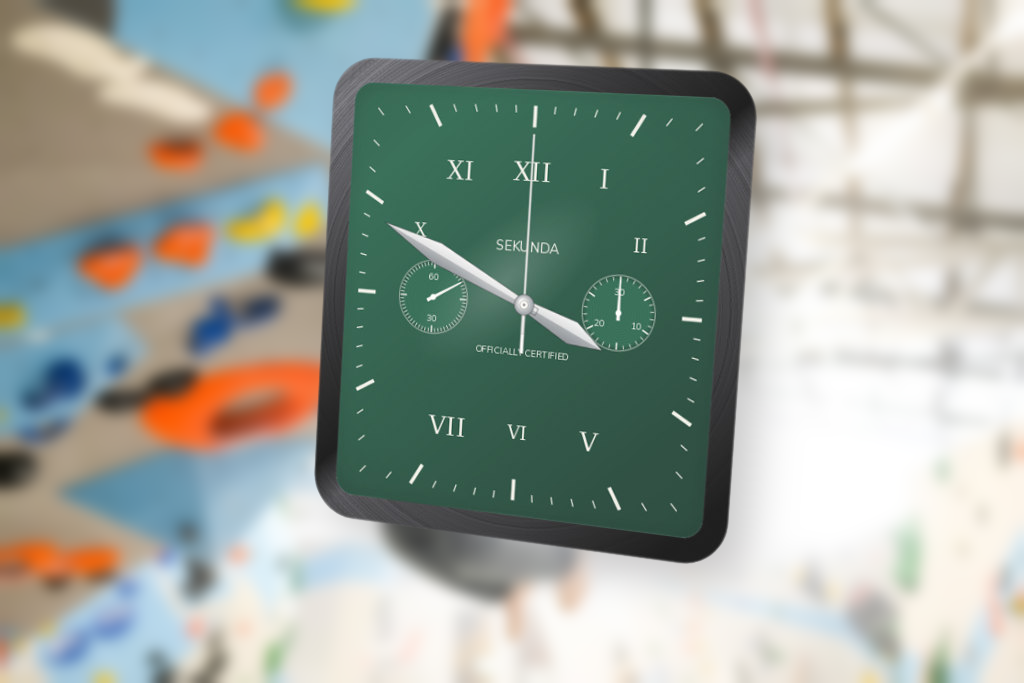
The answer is 3:49:10
